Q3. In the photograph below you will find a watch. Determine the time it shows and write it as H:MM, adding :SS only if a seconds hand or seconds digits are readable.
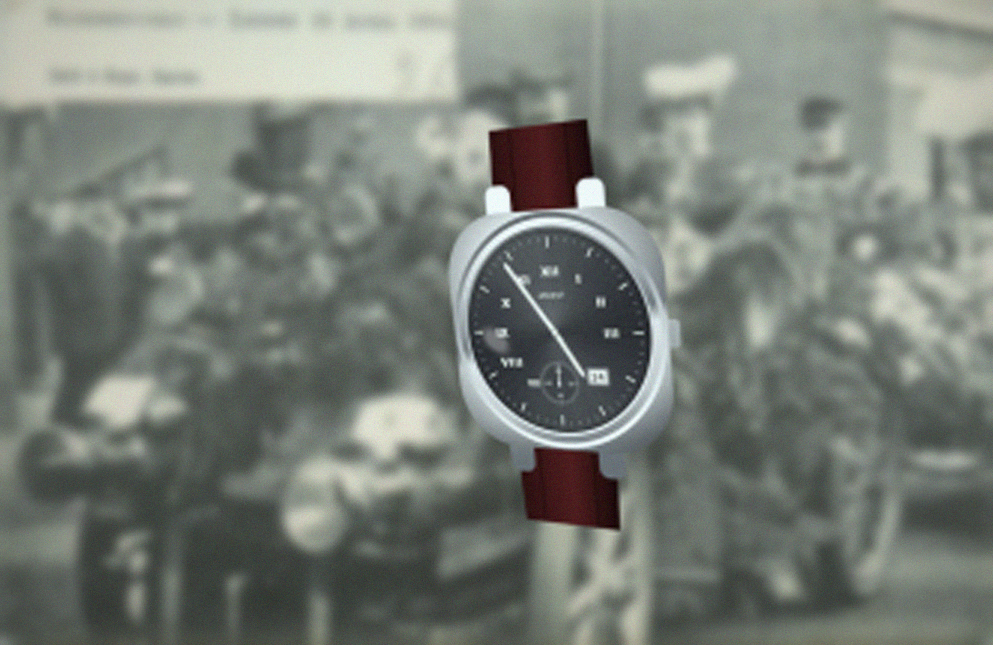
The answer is 4:54
